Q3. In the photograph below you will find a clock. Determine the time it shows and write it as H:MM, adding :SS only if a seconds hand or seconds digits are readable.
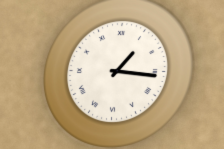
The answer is 1:16
